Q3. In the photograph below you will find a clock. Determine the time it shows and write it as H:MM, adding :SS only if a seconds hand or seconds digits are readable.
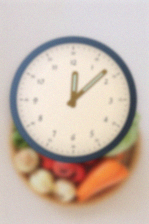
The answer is 12:08
